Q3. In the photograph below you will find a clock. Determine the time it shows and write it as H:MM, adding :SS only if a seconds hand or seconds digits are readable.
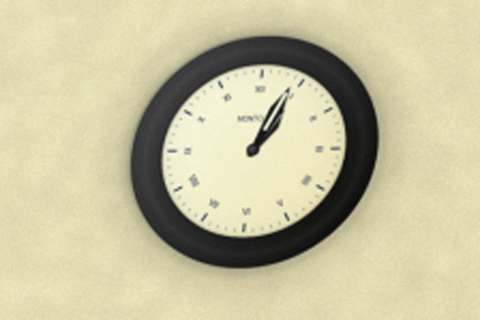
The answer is 1:04
